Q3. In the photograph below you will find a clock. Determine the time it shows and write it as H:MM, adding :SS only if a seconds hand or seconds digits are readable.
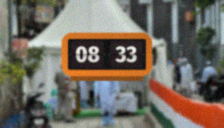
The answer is 8:33
